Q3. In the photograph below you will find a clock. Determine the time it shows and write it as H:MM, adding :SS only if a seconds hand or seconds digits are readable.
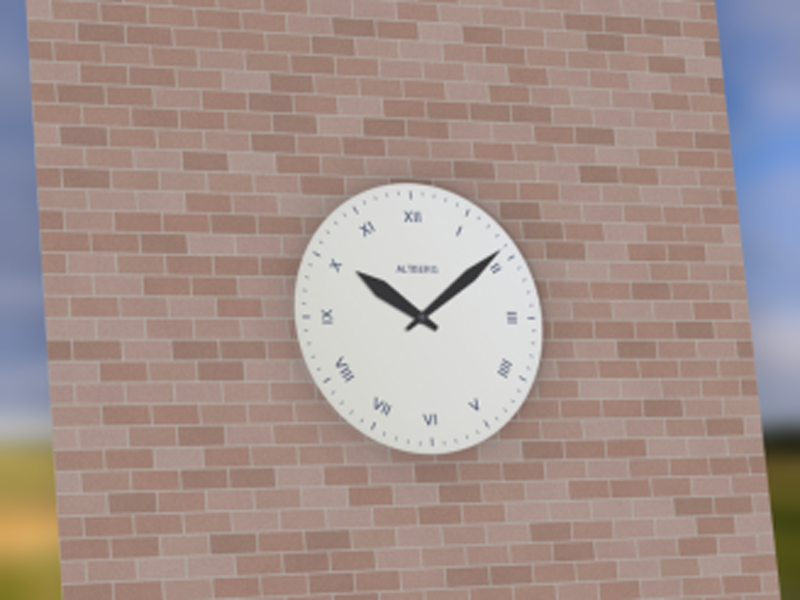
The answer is 10:09
